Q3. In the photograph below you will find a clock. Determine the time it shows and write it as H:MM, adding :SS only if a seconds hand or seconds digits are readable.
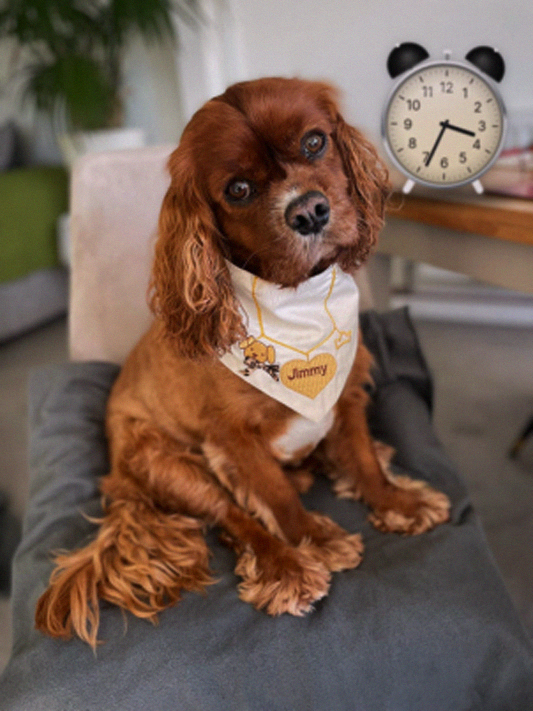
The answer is 3:34
